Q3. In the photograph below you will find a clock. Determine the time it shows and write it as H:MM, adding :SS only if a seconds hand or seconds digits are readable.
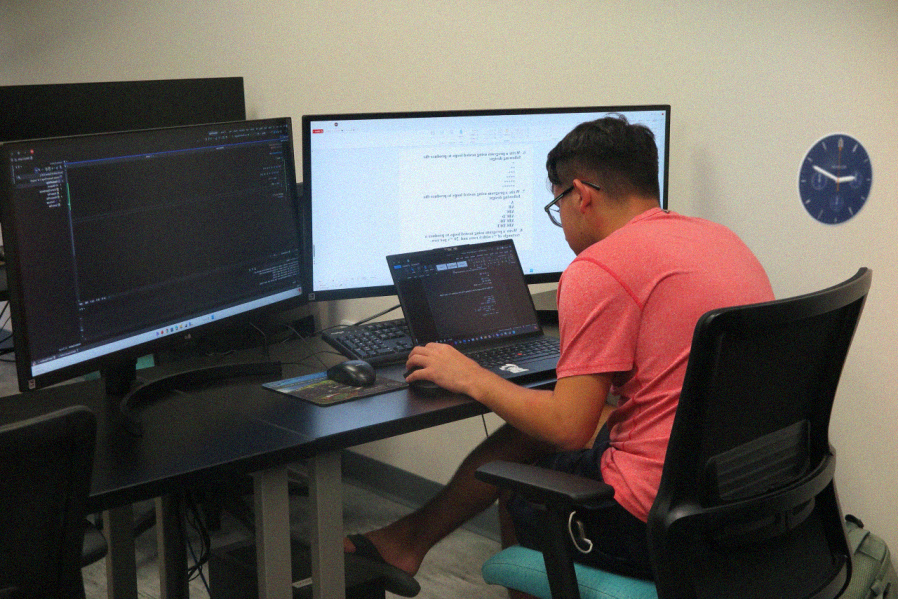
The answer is 2:49
